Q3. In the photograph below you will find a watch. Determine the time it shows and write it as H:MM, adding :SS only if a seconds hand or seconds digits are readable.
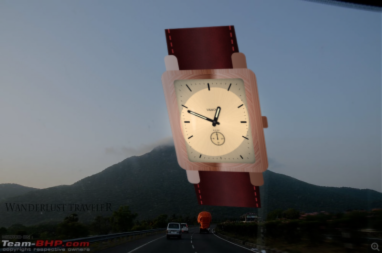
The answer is 12:49
